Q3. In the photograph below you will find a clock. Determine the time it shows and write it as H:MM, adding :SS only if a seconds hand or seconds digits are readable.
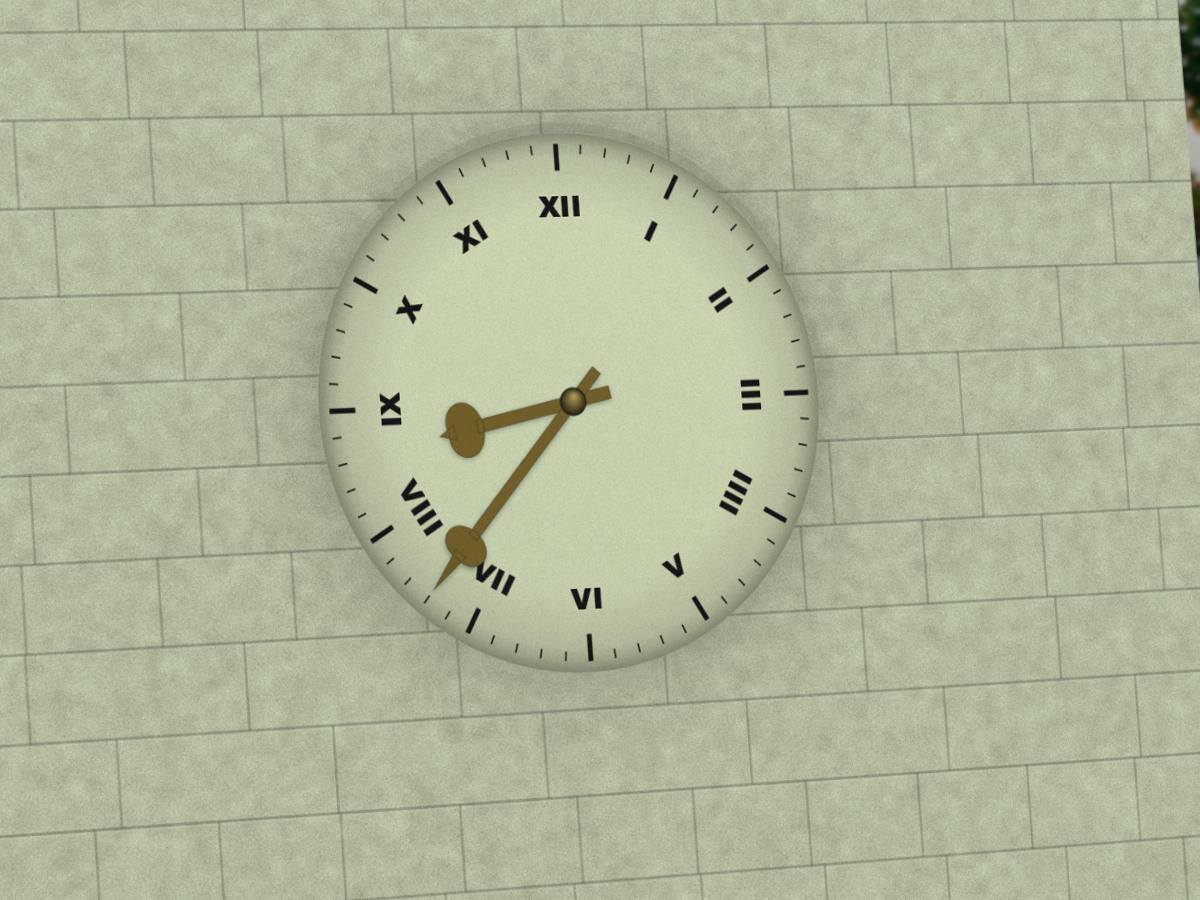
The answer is 8:37
